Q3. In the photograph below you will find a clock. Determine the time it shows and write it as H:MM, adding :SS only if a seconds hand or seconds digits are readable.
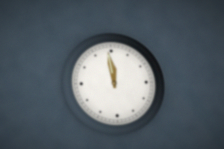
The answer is 11:59
